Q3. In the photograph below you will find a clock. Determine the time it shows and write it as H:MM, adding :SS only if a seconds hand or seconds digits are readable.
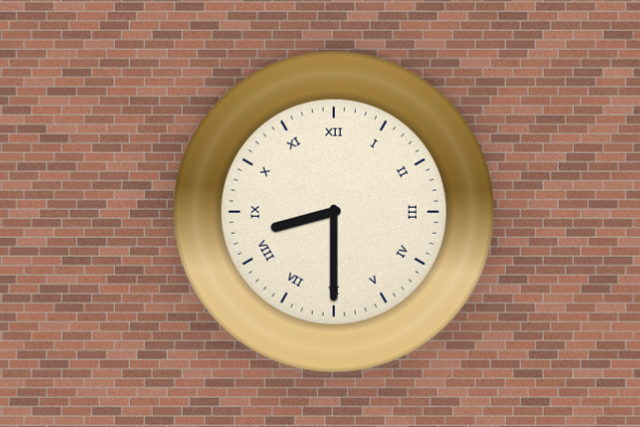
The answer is 8:30
